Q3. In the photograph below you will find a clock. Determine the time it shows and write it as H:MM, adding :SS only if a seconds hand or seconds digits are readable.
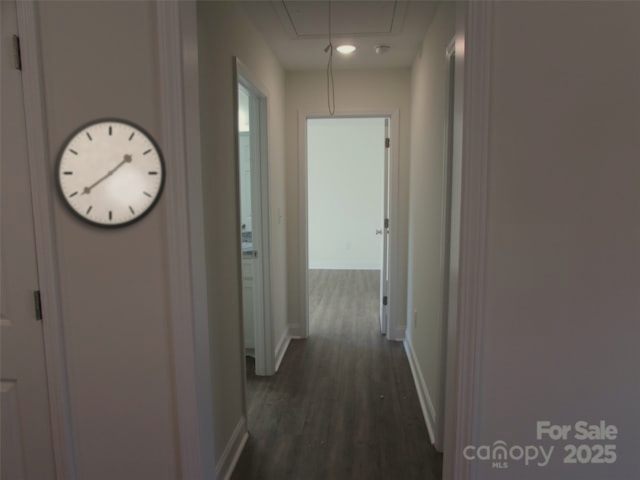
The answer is 1:39
